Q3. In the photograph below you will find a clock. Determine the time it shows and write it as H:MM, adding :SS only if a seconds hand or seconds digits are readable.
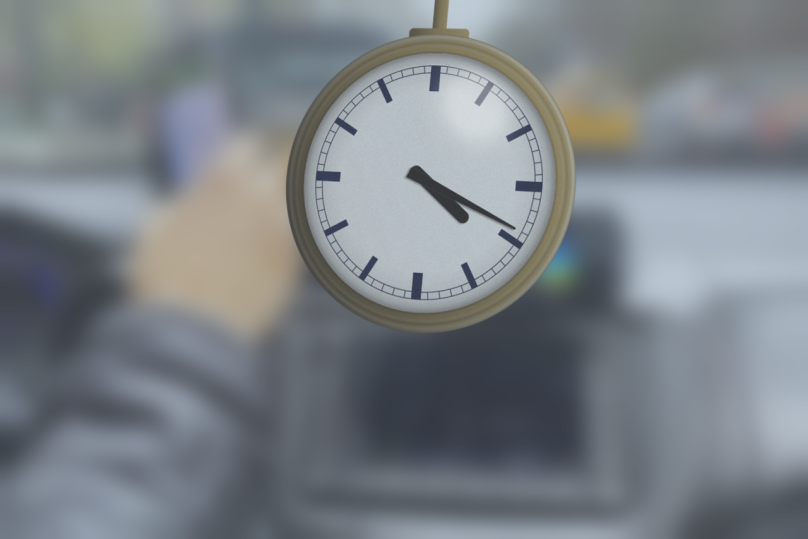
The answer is 4:19
